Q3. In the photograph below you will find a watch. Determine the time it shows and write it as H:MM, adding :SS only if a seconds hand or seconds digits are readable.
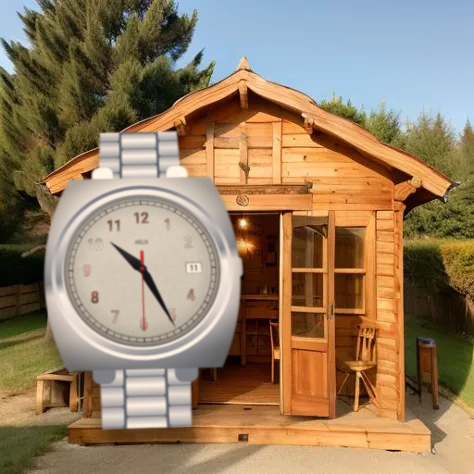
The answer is 10:25:30
